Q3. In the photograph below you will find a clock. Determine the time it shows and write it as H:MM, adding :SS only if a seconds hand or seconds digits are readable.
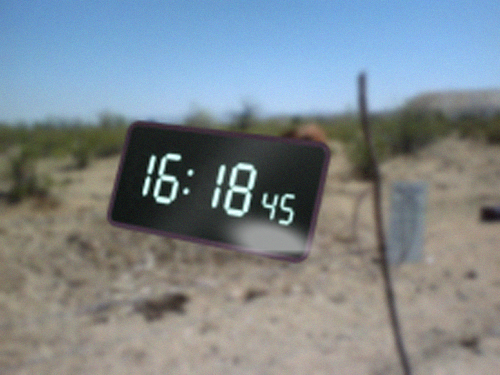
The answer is 16:18:45
